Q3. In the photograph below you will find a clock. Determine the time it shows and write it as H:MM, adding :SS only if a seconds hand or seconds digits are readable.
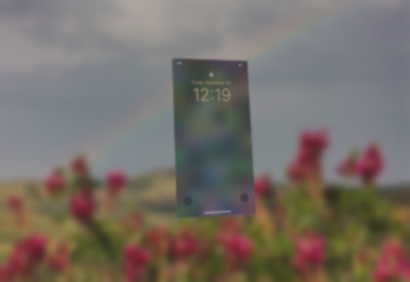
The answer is 12:19
